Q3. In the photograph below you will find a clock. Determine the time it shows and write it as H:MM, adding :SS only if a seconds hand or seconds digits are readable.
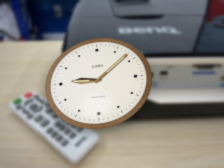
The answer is 9:08
